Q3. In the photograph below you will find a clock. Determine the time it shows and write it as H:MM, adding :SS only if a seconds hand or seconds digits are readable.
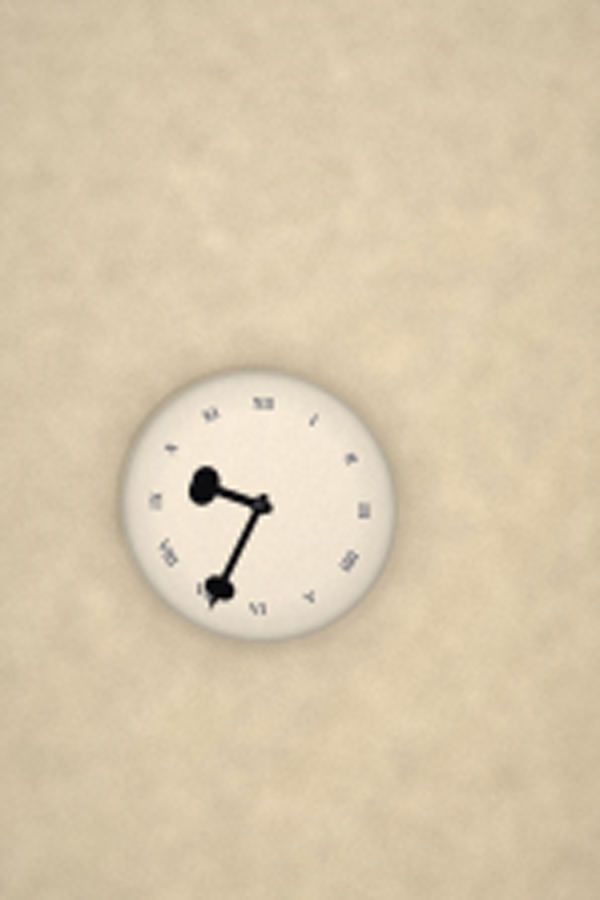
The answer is 9:34
